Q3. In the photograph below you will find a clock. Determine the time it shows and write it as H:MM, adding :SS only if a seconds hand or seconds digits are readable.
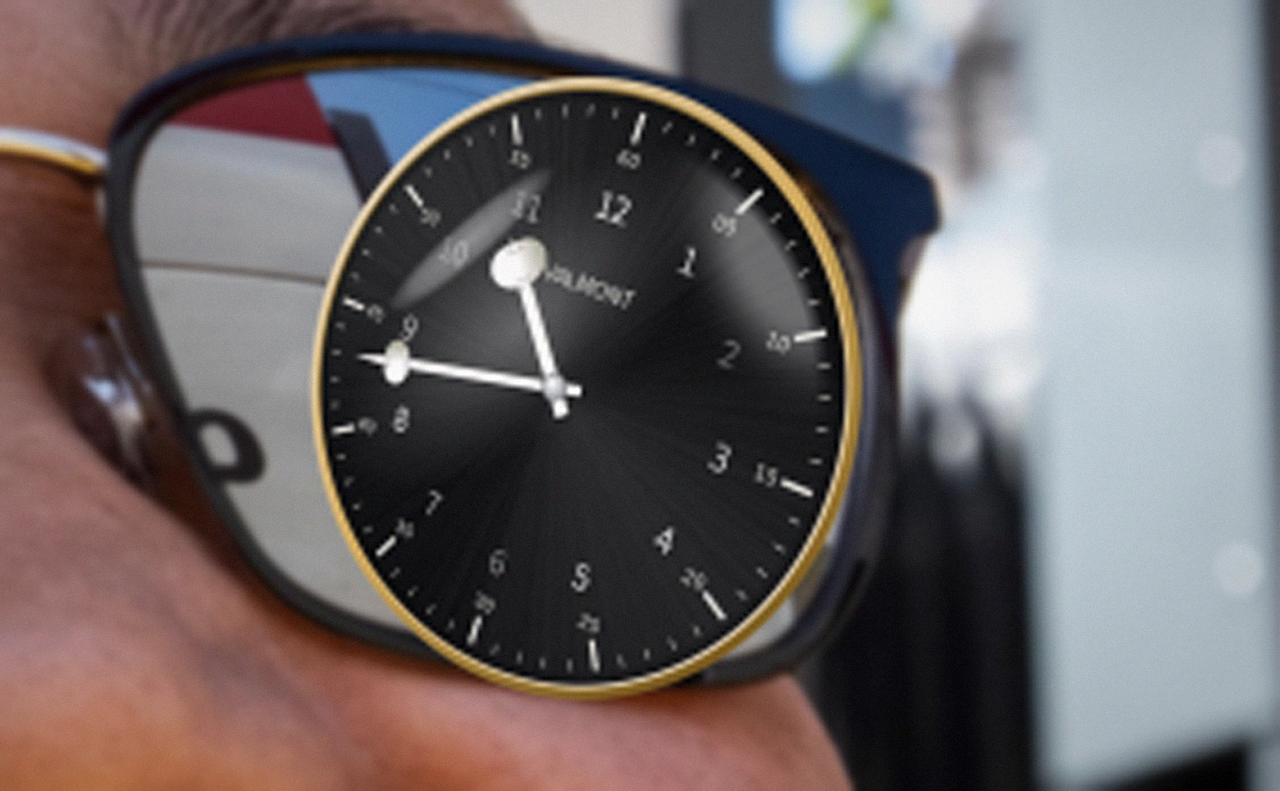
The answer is 10:43
